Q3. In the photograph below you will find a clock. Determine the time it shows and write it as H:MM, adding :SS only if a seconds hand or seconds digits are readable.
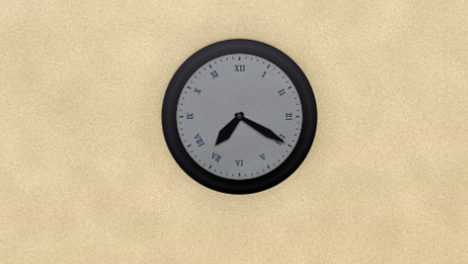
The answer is 7:20
